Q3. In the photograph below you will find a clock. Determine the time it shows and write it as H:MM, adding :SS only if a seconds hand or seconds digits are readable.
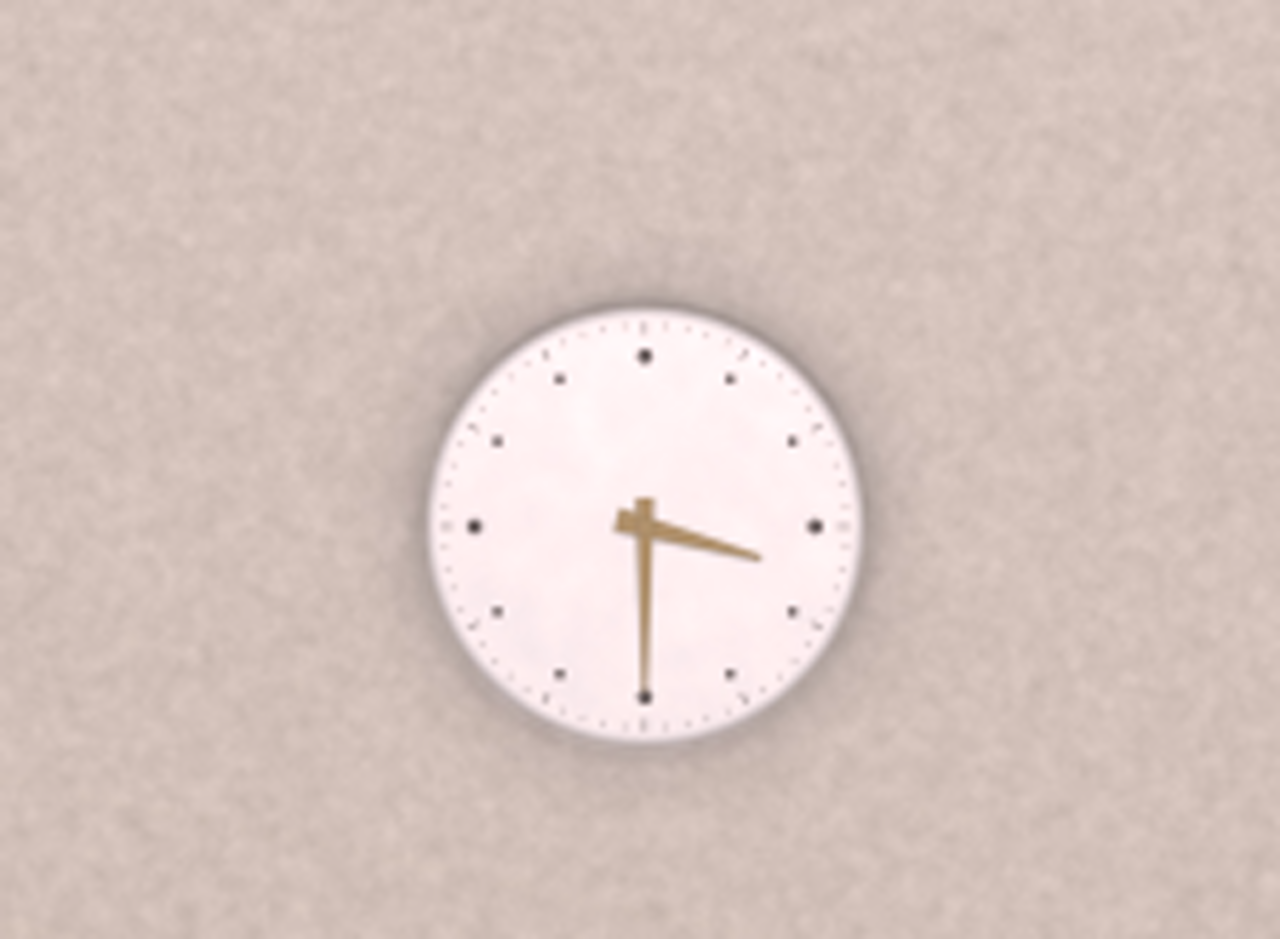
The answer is 3:30
